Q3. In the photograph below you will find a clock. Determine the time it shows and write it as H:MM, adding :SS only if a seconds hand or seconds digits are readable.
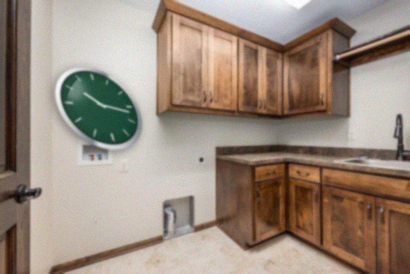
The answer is 10:17
